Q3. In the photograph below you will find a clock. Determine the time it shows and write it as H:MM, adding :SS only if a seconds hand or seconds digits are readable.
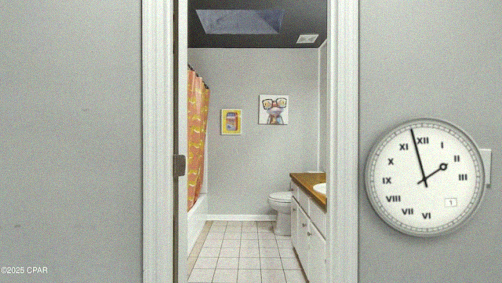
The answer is 1:58
